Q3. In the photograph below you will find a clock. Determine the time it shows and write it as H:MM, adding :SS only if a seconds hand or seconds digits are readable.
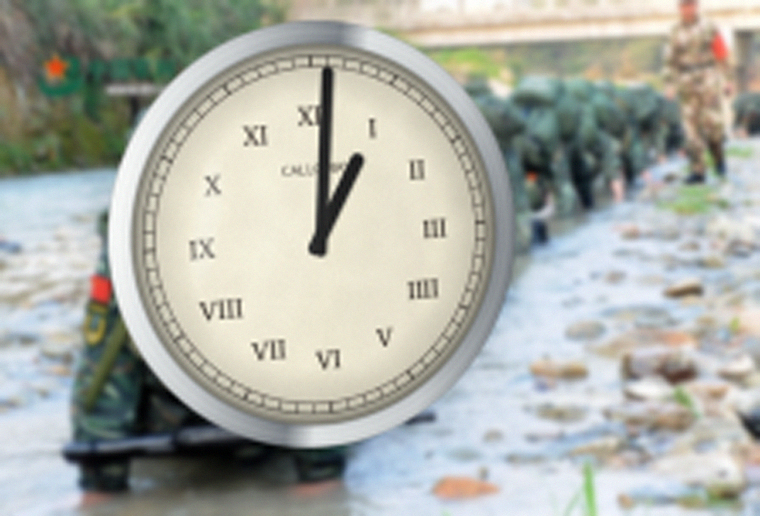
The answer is 1:01
